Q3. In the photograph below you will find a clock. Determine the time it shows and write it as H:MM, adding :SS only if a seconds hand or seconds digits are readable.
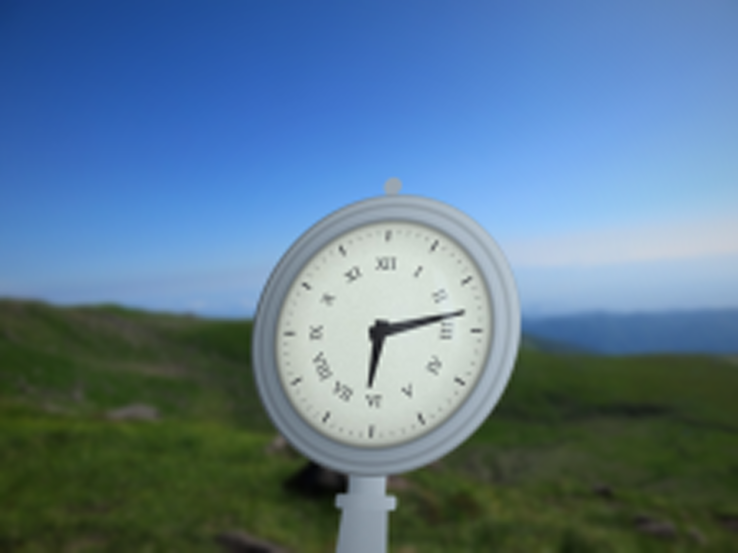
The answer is 6:13
